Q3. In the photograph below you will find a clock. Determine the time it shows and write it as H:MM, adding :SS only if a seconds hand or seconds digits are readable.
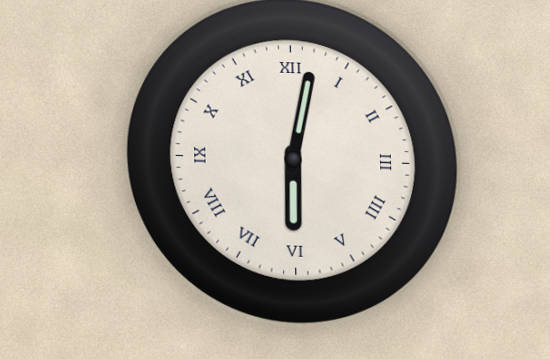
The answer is 6:02
